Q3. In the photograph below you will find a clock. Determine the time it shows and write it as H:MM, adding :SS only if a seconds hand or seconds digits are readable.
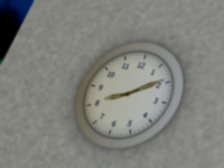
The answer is 8:09
